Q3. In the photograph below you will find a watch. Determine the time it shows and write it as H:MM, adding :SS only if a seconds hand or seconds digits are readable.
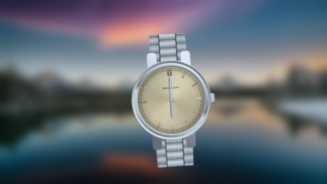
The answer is 6:00
